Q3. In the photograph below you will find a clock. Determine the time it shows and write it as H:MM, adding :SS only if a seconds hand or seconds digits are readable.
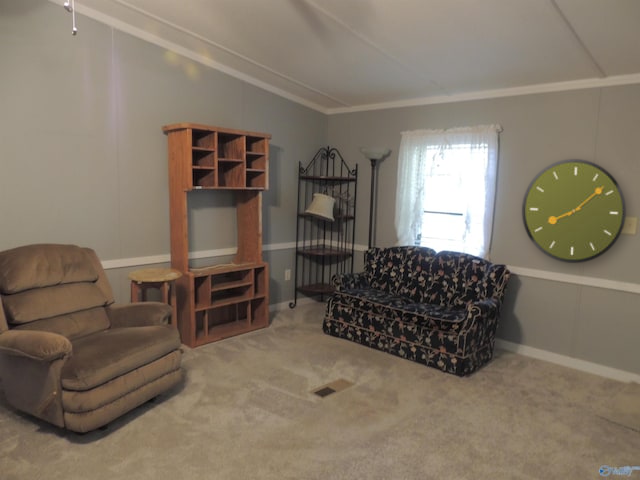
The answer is 8:08
